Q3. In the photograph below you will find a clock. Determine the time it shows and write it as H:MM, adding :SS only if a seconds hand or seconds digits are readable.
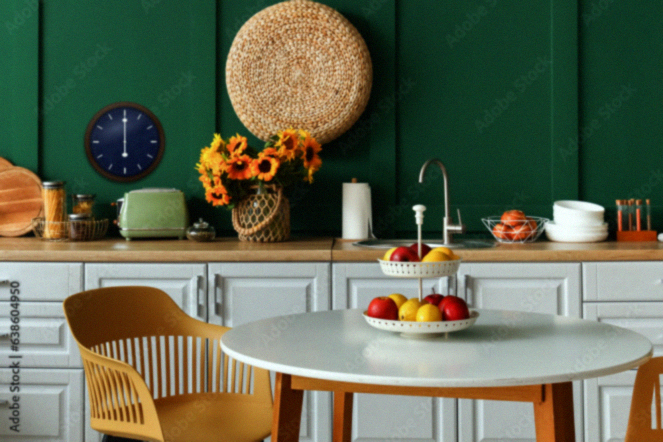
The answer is 6:00
